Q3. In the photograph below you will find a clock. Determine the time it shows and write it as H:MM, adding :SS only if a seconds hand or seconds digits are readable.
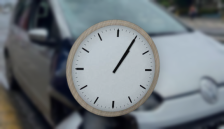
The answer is 1:05
